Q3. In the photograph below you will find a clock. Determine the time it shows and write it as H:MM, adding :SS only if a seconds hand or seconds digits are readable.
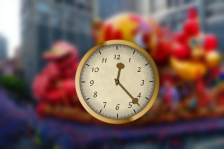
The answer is 12:23
